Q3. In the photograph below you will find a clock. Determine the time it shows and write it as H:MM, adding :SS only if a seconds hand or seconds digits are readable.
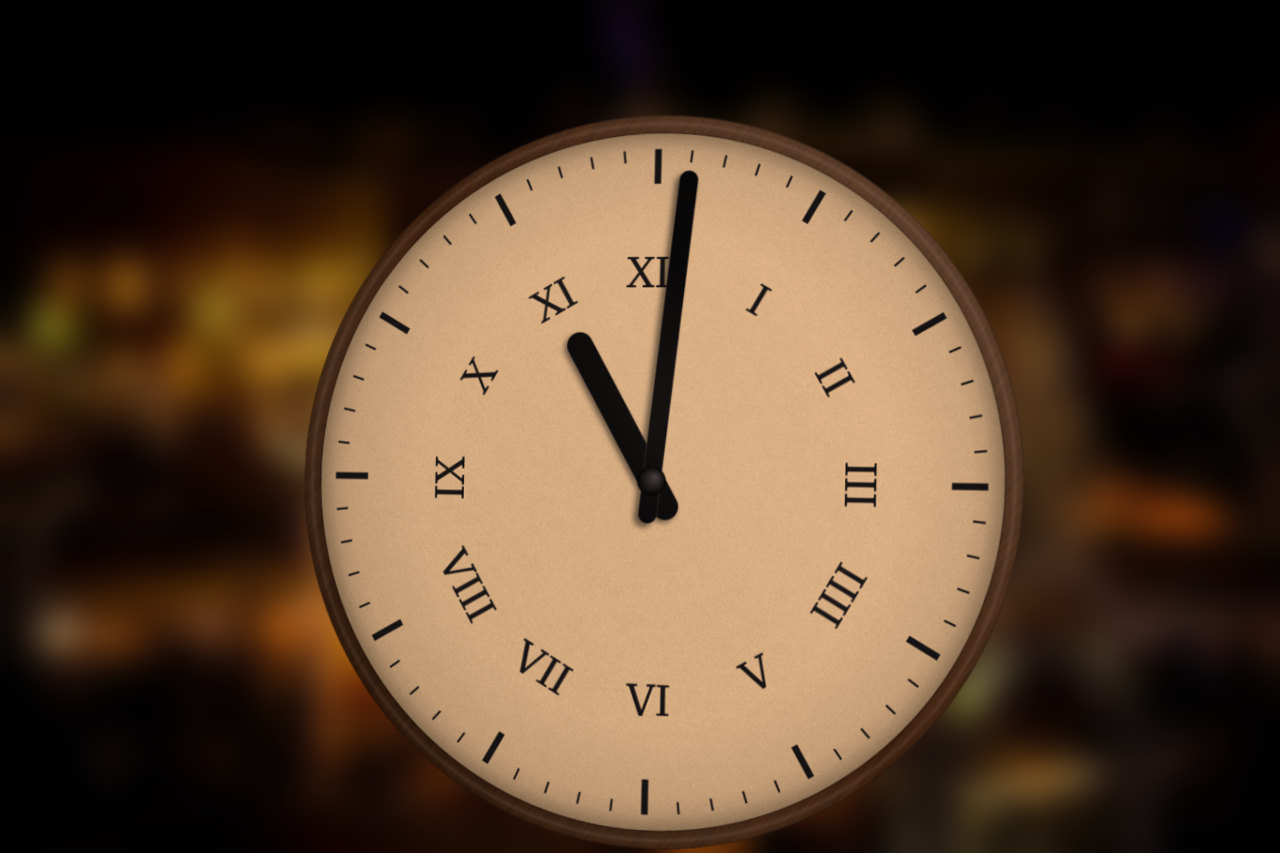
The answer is 11:01
